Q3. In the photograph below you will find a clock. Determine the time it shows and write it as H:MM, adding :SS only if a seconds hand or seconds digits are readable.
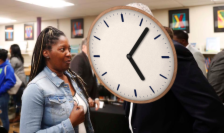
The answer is 5:07
